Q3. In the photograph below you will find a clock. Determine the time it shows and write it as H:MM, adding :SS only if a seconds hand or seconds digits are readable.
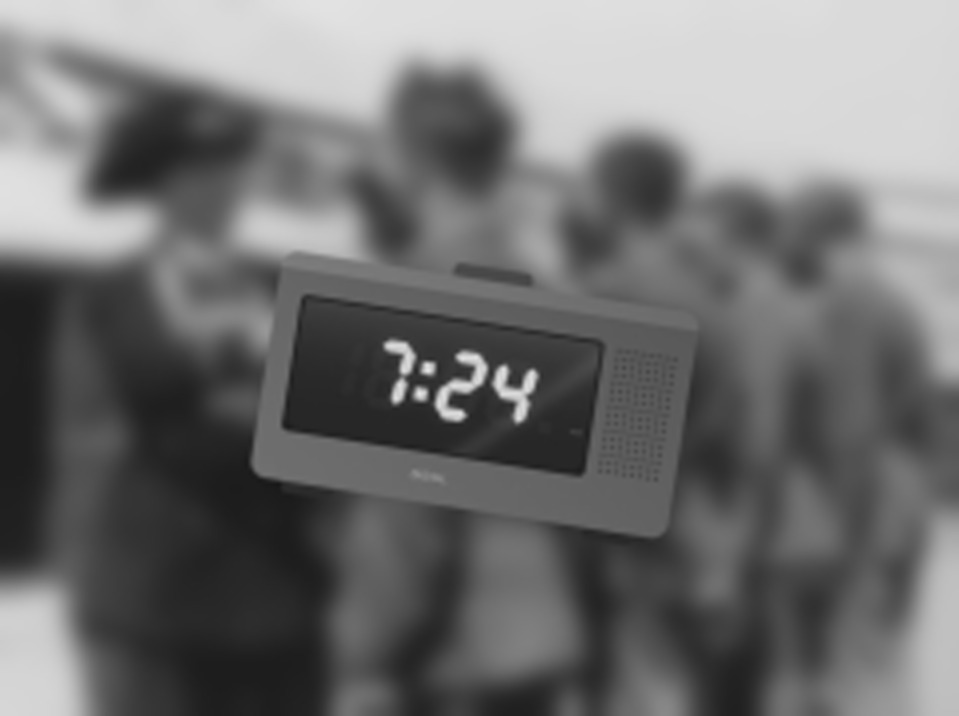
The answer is 7:24
